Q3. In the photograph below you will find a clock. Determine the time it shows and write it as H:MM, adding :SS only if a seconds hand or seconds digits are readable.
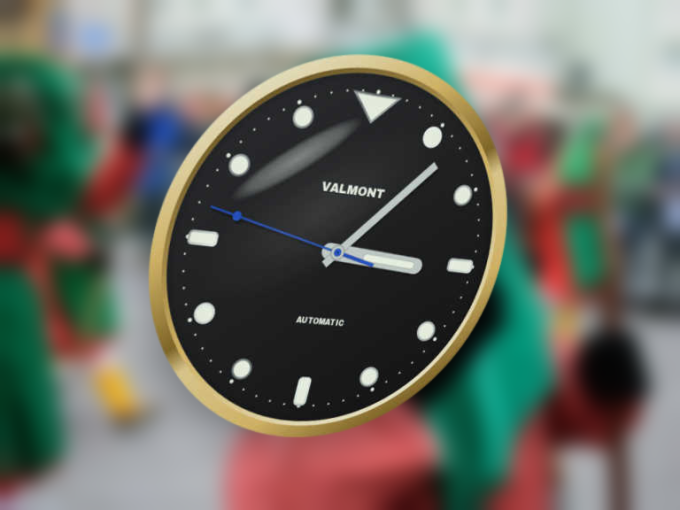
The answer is 3:06:47
